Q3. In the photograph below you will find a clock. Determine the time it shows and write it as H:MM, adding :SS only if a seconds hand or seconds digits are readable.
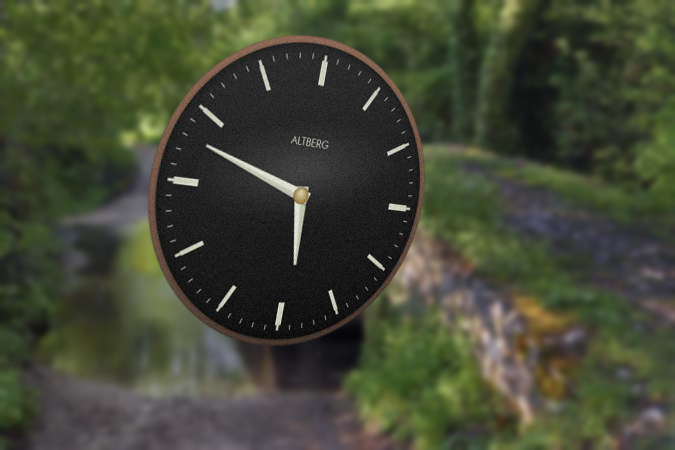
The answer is 5:48
